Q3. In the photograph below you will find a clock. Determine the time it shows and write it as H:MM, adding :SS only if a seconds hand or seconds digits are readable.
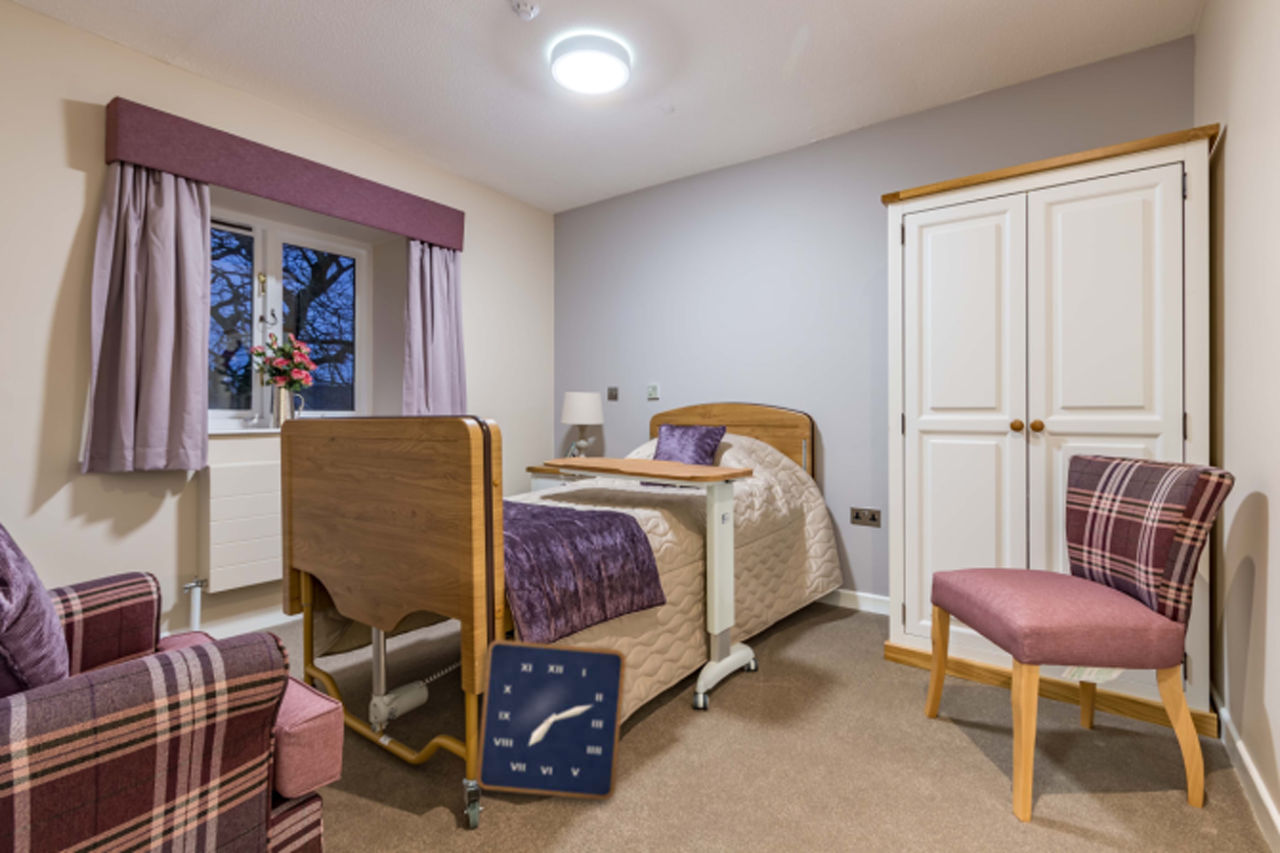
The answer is 7:11
